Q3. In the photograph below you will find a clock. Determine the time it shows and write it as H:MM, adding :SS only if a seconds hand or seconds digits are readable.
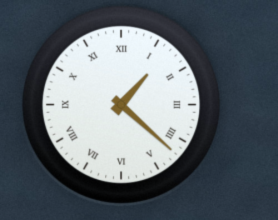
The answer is 1:22
